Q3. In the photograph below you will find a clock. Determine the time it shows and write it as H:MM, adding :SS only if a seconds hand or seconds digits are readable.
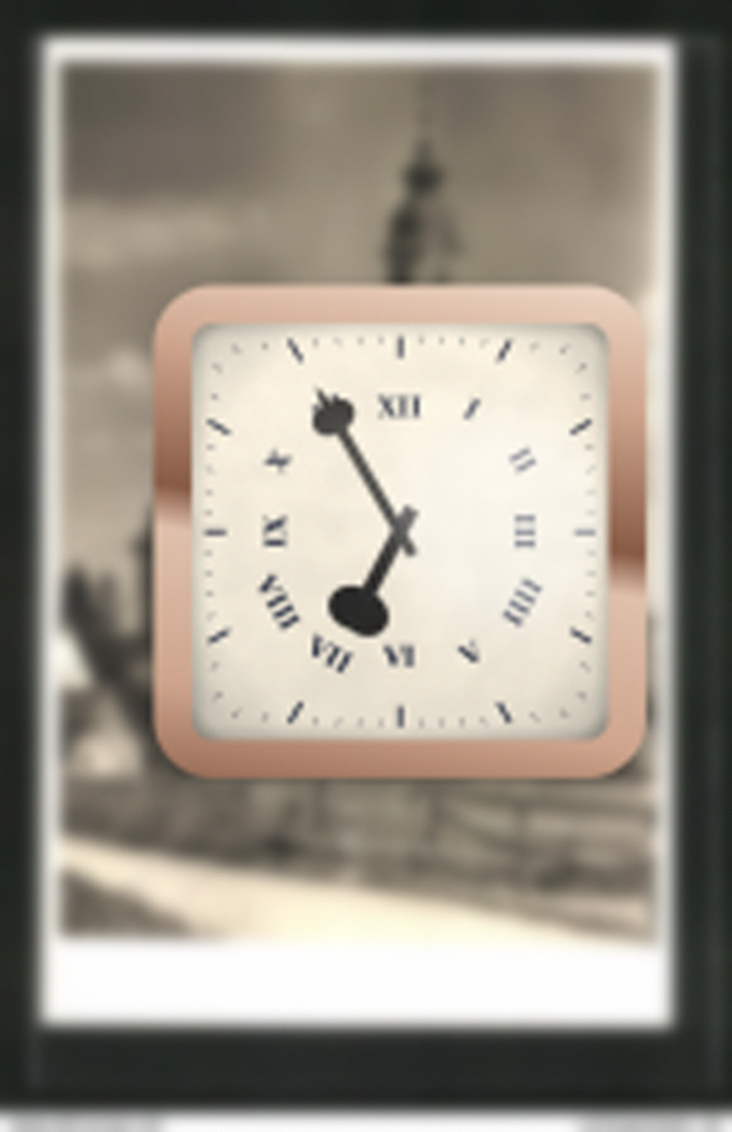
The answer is 6:55
